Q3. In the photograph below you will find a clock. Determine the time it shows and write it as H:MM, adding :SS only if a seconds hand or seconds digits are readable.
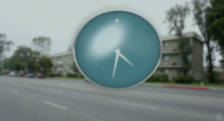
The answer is 4:32
